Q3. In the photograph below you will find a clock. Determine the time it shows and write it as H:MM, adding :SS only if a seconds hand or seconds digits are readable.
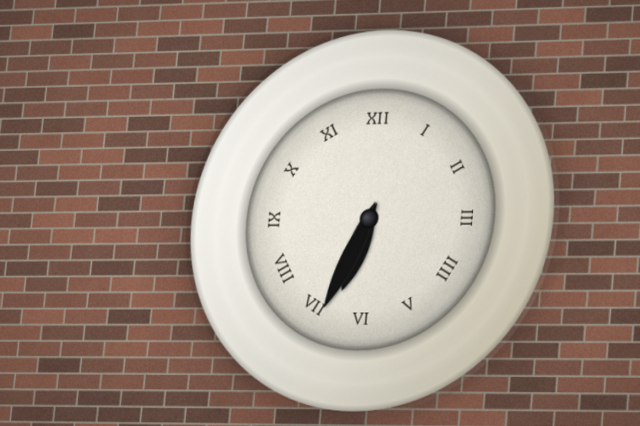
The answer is 6:34
